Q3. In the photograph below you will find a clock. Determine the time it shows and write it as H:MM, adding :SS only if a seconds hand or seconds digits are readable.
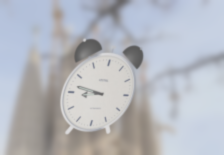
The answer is 8:47
